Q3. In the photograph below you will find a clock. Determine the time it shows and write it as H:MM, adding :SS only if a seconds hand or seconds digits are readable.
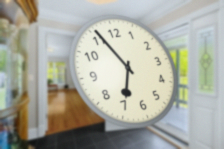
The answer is 6:56
